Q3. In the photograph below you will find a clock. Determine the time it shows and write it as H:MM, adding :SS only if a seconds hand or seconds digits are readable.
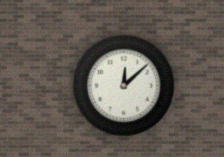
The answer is 12:08
